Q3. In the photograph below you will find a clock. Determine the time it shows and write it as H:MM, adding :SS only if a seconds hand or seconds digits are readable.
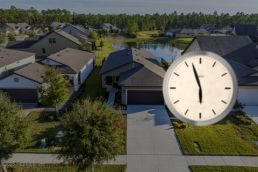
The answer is 5:57
